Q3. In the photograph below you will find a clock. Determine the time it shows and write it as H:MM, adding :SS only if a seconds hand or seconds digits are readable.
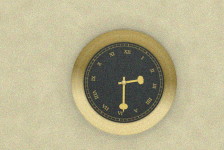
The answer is 2:29
